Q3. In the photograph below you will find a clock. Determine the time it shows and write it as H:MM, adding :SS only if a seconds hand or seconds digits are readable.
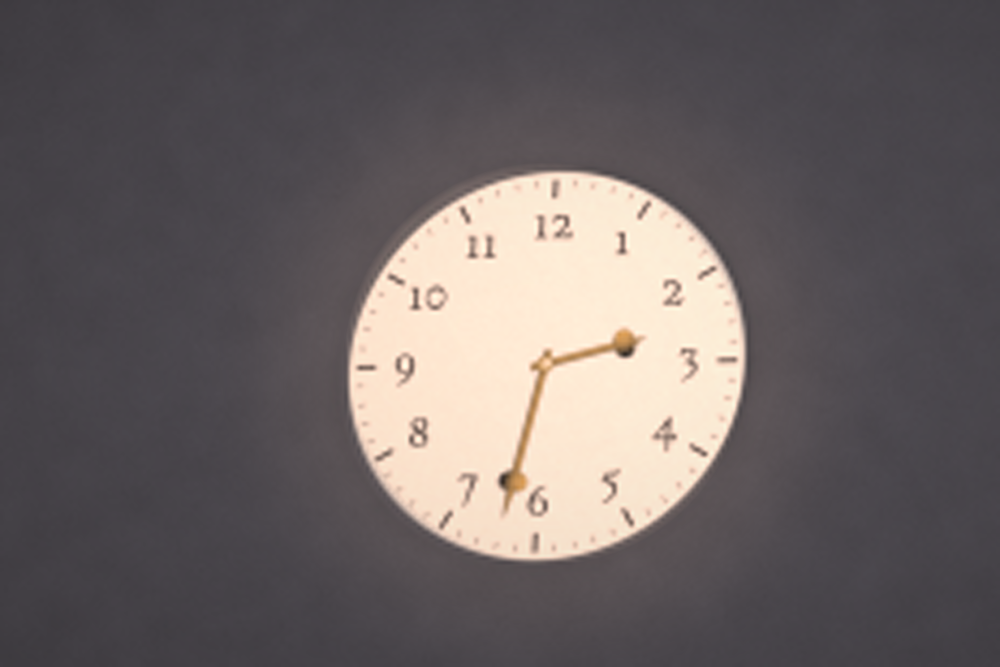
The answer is 2:32
